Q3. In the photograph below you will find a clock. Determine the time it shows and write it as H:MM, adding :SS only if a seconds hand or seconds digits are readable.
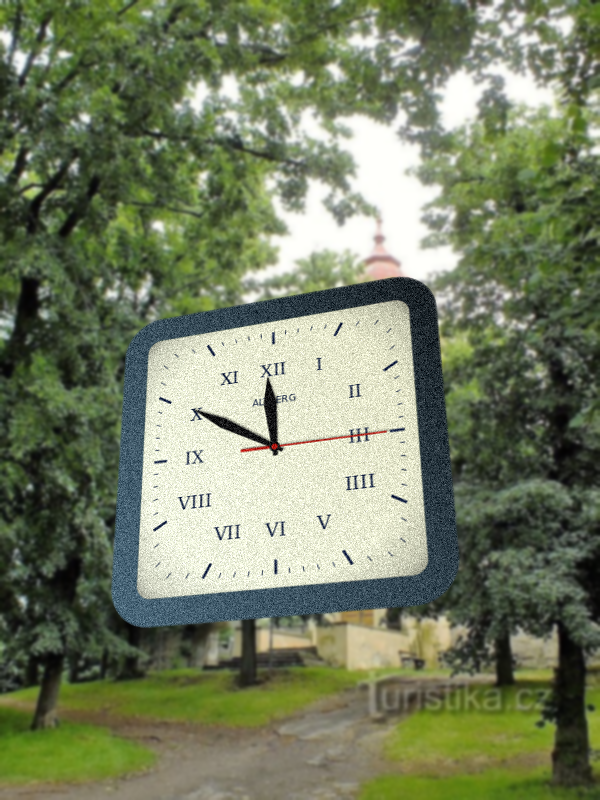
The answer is 11:50:15
